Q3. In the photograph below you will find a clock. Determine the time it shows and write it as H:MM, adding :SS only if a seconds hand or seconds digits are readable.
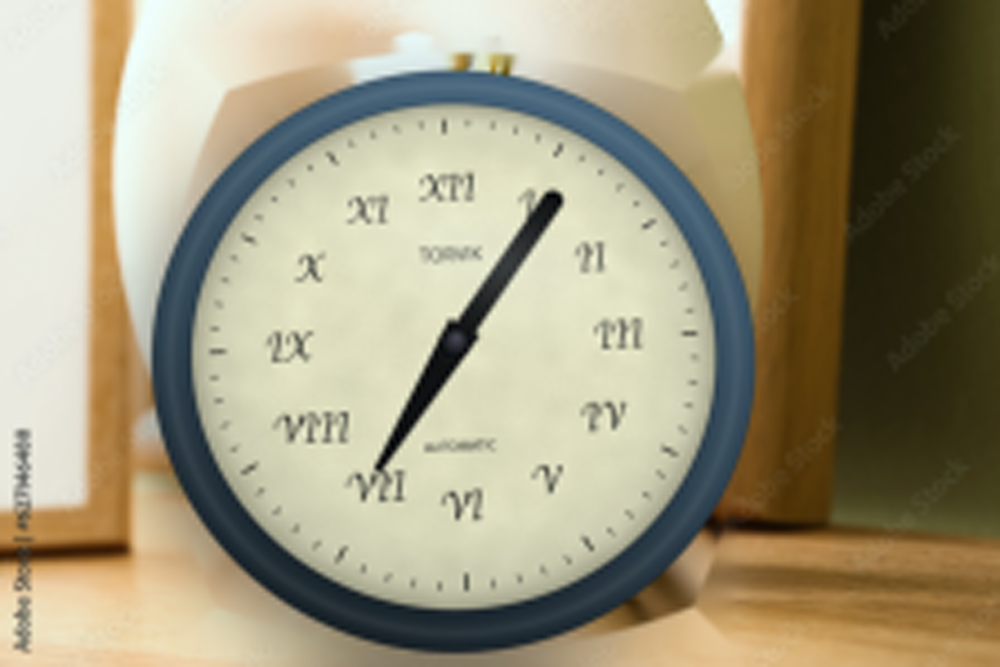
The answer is 7:06
